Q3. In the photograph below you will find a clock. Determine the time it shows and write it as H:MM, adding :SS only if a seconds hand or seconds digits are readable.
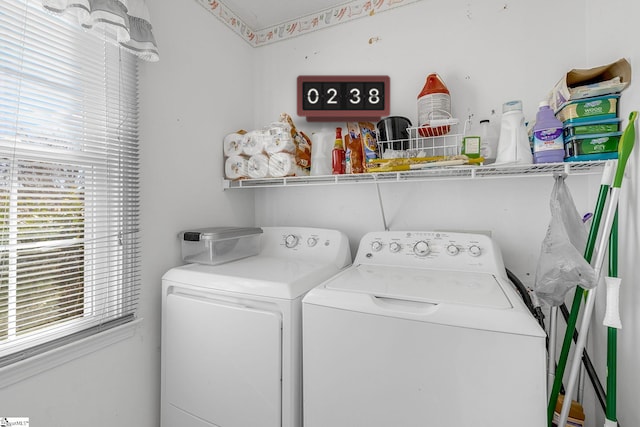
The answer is 2:38
